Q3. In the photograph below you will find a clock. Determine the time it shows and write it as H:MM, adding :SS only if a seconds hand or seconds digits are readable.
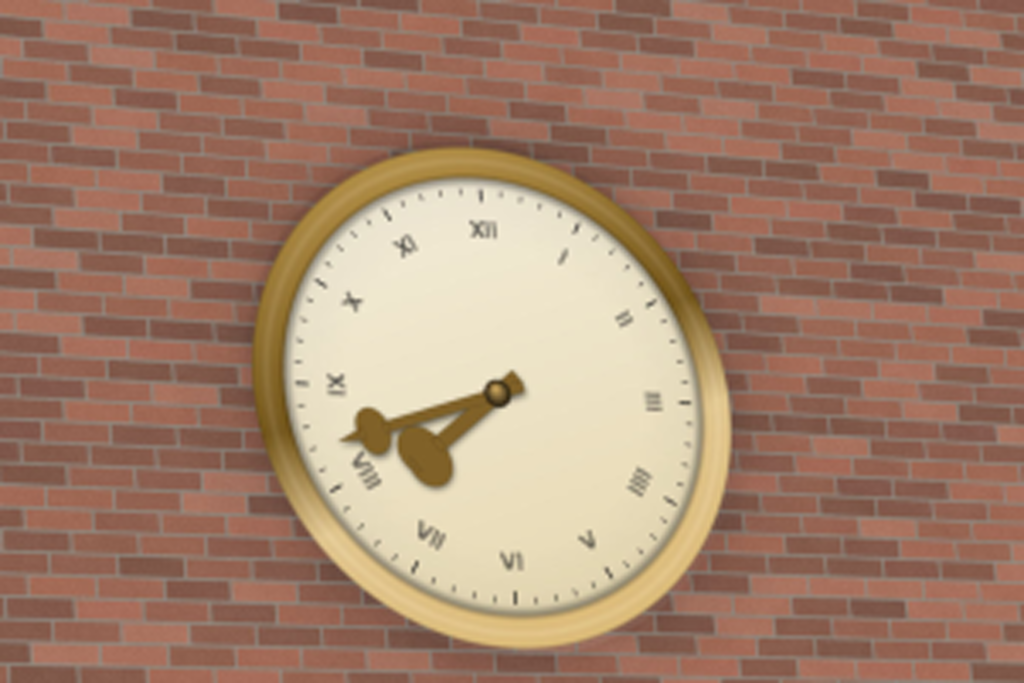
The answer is 7:42
